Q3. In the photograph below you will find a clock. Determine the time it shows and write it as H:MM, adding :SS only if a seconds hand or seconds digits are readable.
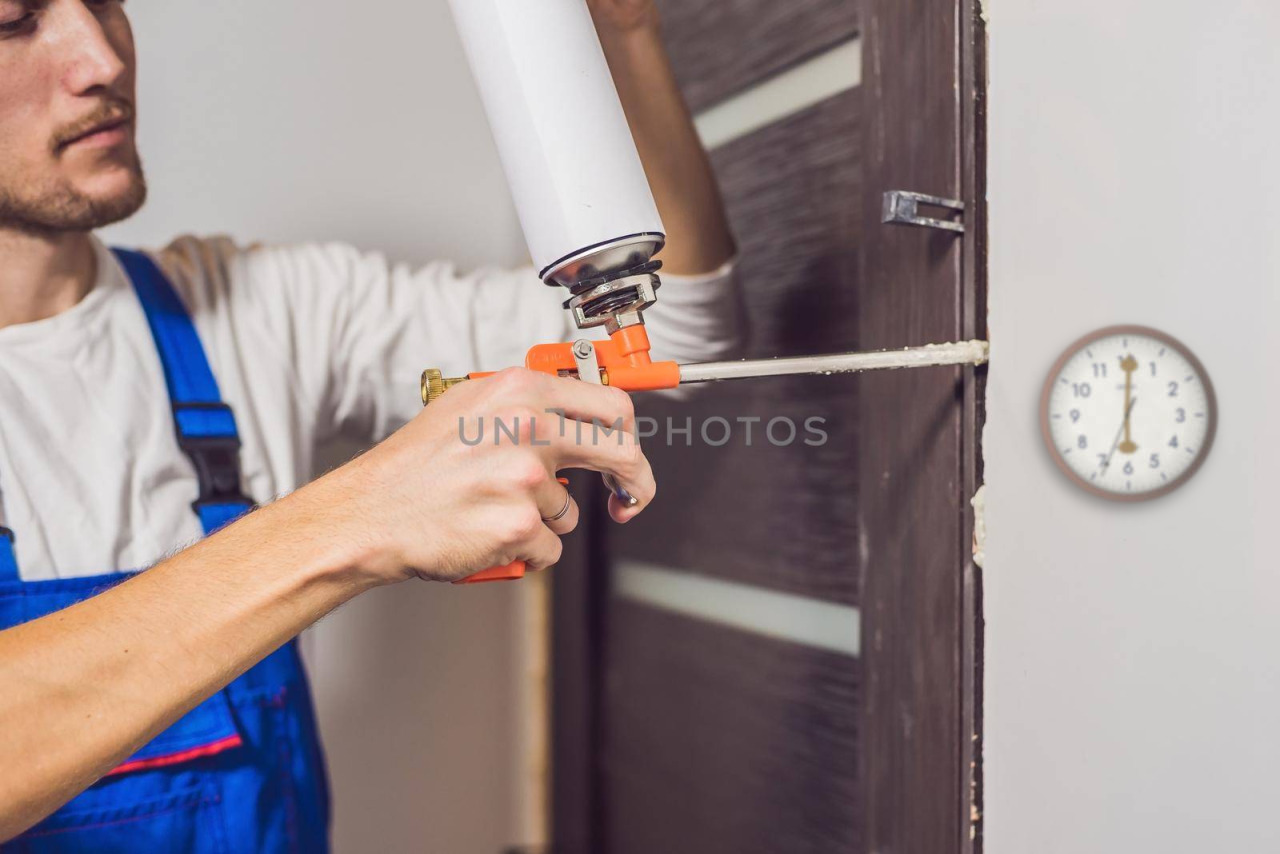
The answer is 6:00:34
